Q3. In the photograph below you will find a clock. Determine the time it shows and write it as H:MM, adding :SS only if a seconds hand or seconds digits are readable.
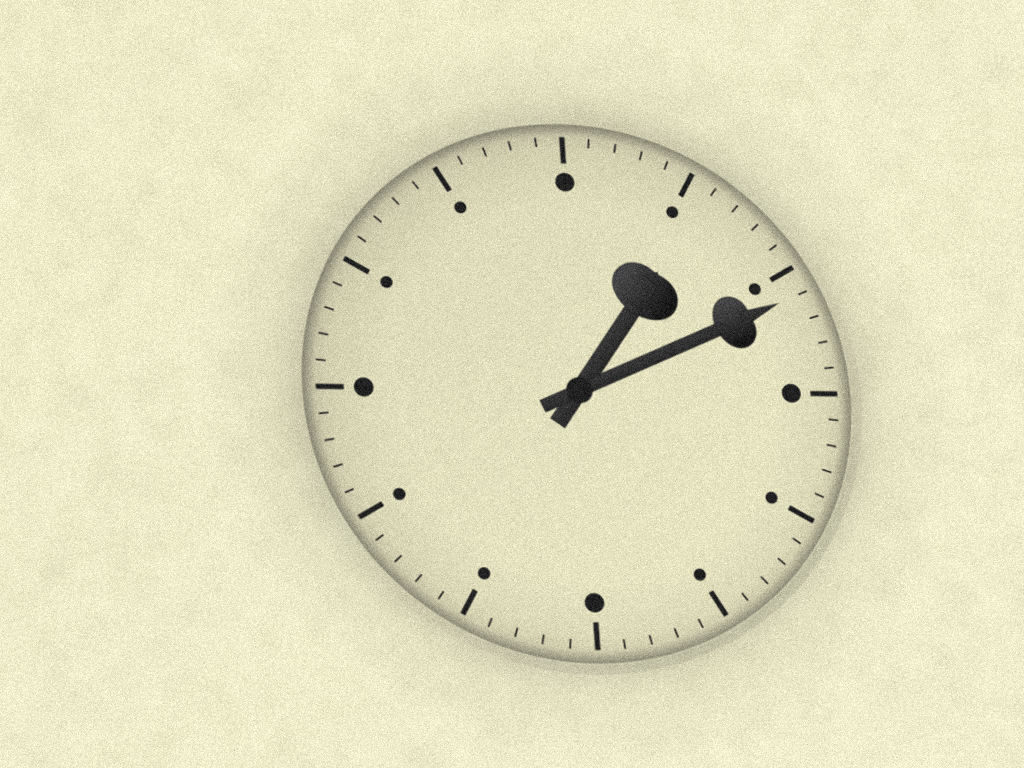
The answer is 1:11
